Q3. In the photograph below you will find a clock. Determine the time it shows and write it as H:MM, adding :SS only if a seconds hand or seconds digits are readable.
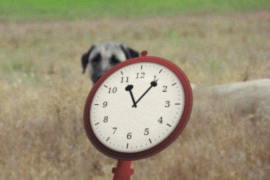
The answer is 11:06
